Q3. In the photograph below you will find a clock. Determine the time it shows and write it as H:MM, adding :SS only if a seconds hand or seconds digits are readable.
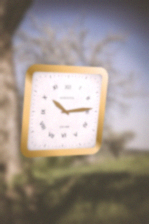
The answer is 10:14
